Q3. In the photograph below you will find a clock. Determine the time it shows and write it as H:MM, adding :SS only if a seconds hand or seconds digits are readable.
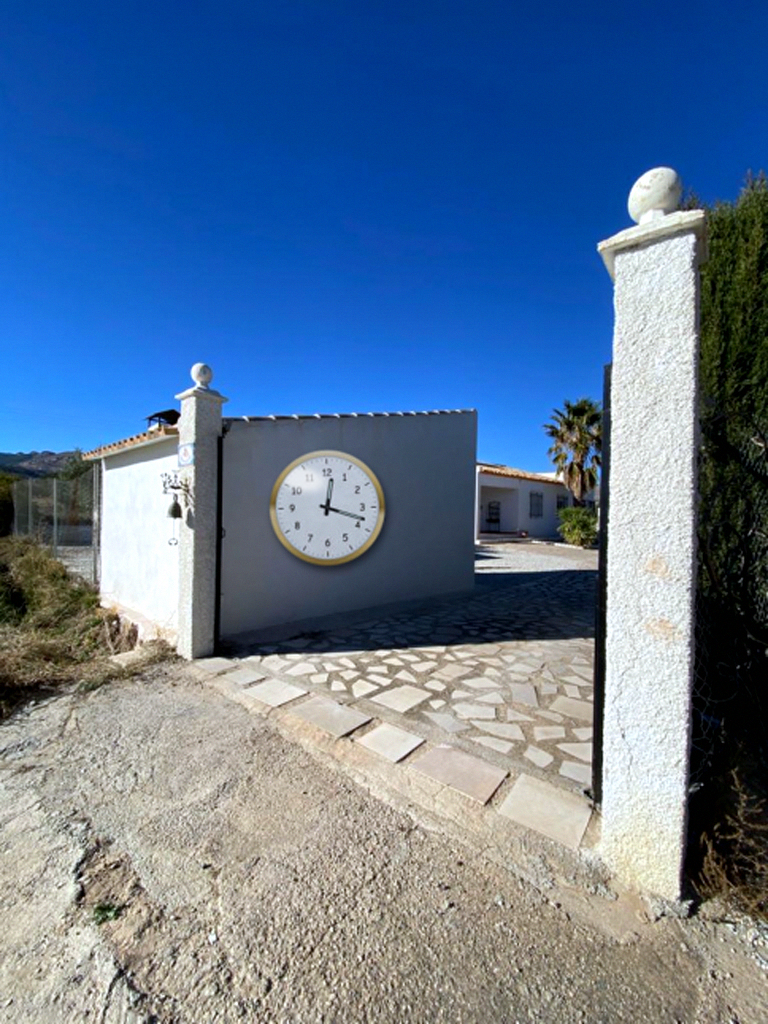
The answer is 12:18
